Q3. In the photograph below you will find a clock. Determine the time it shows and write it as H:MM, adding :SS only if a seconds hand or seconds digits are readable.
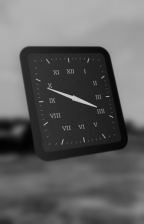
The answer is 3:49
